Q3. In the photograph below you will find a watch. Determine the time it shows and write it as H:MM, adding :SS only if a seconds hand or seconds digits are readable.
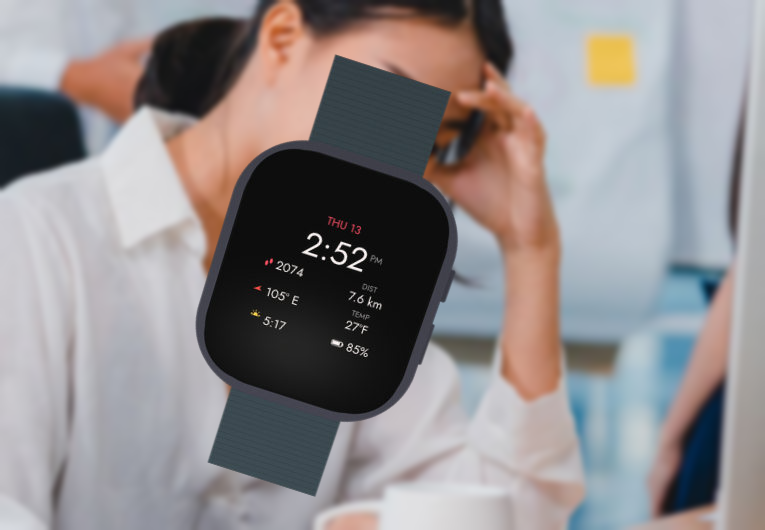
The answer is 2:52
